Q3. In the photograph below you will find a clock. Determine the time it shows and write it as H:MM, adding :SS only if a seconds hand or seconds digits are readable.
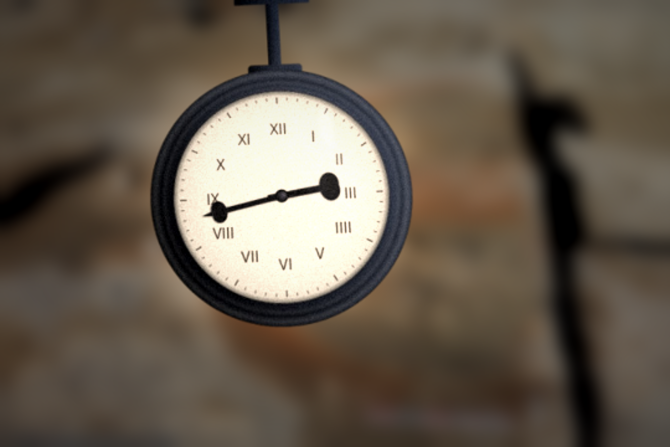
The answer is 2:43
